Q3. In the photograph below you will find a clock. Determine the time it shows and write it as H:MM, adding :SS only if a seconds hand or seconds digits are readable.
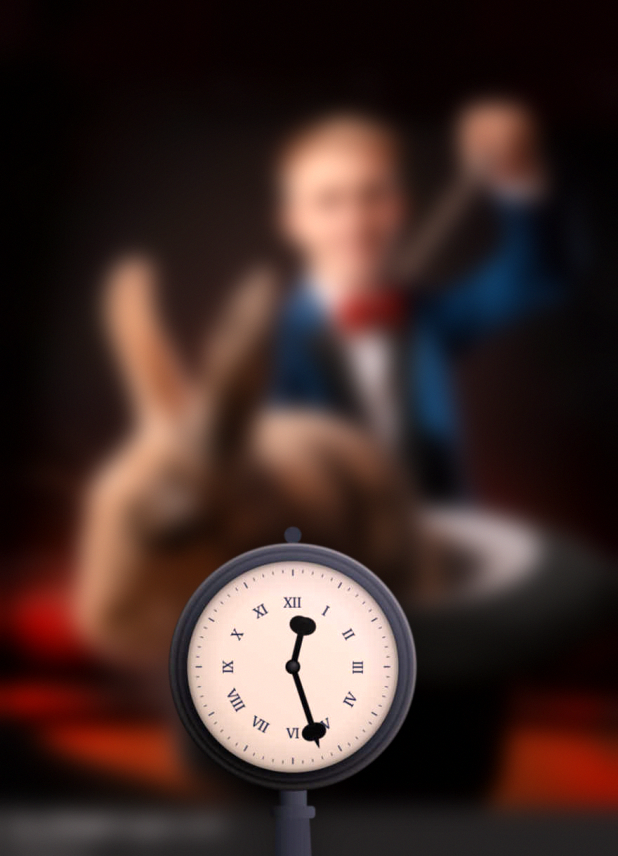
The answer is 12:27
